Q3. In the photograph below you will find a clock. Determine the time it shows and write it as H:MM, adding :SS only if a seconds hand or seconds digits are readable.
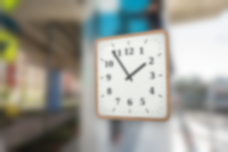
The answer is 1:54
